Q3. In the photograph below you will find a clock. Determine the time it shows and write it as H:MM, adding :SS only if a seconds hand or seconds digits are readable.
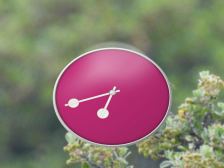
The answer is 6:42
